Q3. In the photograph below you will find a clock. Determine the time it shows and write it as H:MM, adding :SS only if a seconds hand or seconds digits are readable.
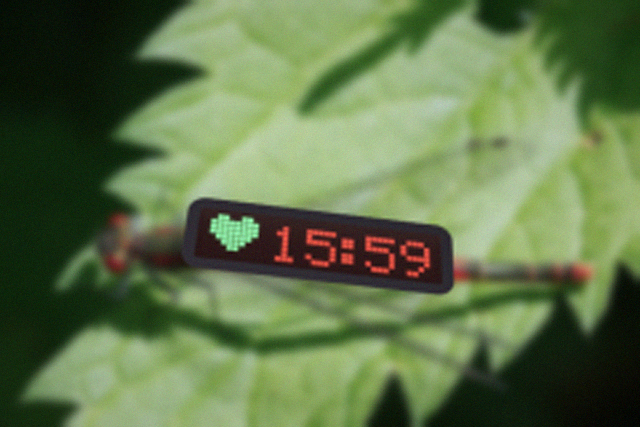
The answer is 15:59
